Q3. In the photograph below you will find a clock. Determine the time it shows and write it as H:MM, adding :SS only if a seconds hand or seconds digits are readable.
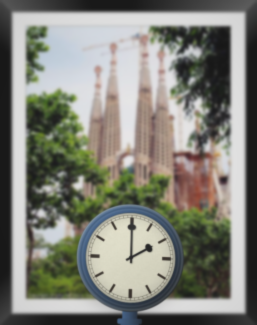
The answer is 2:00
